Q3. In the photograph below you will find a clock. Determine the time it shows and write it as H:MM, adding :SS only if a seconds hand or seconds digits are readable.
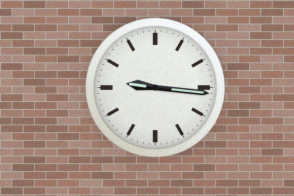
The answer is 9:16
